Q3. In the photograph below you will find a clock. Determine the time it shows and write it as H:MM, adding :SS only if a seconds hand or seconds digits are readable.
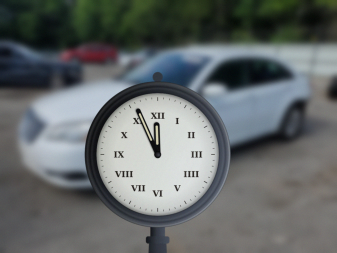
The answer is 11:56
